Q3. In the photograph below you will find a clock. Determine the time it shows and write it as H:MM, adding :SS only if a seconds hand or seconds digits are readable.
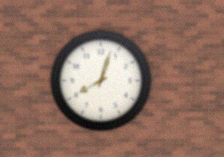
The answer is 8:03
